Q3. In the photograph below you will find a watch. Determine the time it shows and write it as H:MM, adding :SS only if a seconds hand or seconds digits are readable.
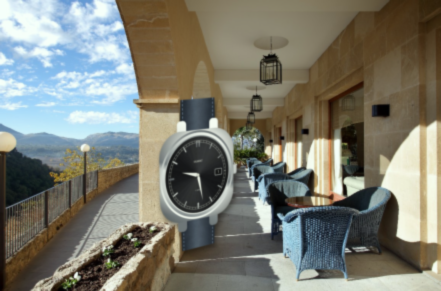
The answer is 9:28
